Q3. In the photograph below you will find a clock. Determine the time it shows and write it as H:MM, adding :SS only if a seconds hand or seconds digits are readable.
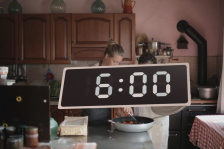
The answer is 6:00
